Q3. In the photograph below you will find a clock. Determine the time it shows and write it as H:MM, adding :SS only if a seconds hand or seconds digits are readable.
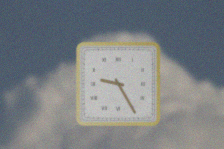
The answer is 9:25
